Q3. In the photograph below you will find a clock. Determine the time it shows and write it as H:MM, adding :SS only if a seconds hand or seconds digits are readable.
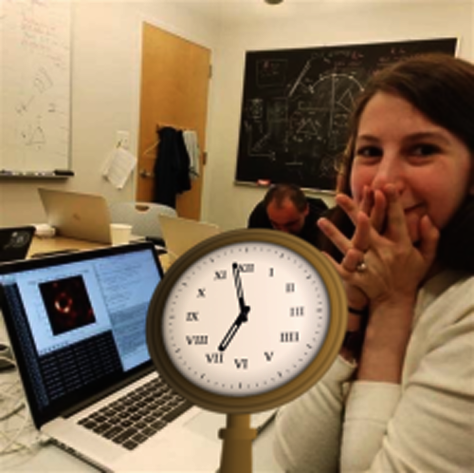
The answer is 6:58
